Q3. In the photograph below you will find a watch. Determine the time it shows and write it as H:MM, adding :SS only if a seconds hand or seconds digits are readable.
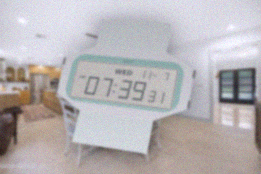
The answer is 7:39
